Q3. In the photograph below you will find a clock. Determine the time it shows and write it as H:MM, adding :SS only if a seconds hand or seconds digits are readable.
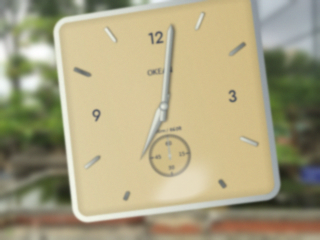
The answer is 7:02
